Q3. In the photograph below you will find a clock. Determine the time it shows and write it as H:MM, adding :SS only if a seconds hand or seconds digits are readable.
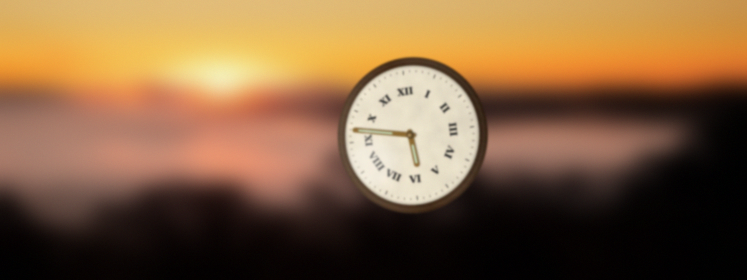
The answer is 5:47
